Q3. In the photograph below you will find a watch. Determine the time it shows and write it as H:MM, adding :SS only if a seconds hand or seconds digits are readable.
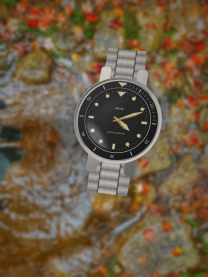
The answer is 4:11
